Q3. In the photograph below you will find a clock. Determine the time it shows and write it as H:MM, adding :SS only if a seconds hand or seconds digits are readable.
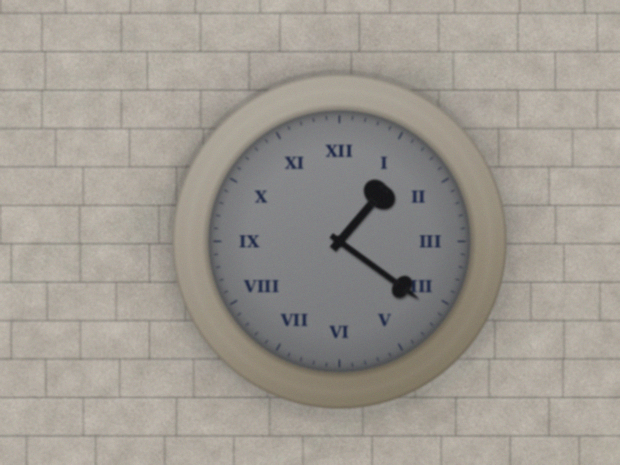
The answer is 1:21
